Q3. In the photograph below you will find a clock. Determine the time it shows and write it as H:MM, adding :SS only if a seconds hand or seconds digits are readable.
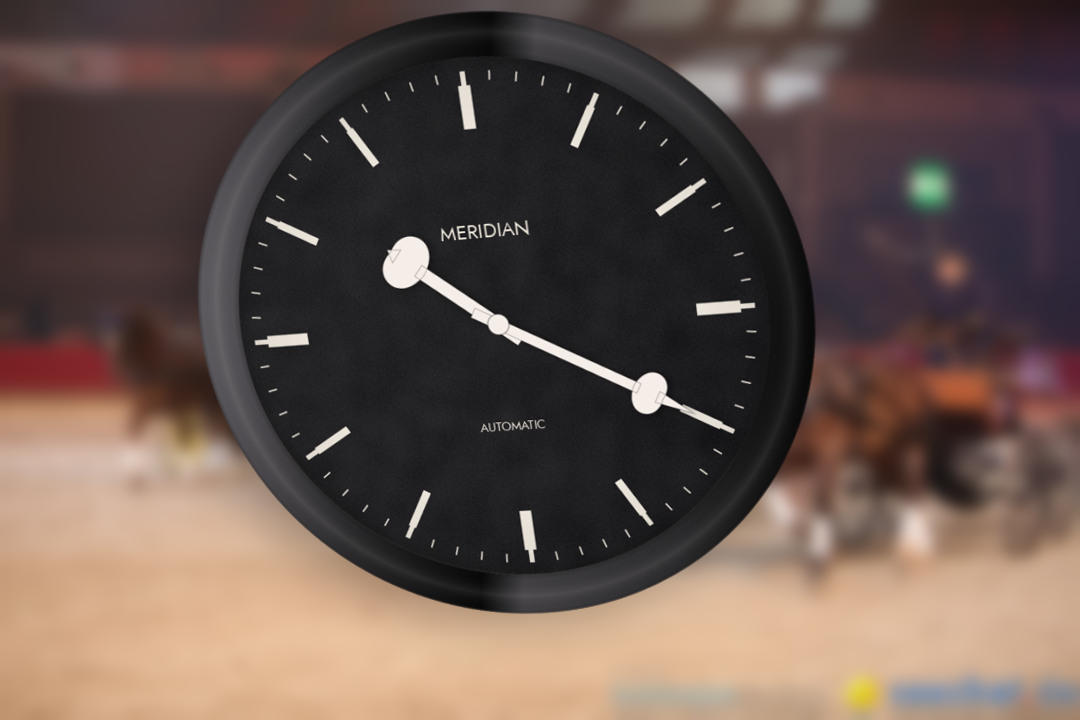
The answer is 10:20
